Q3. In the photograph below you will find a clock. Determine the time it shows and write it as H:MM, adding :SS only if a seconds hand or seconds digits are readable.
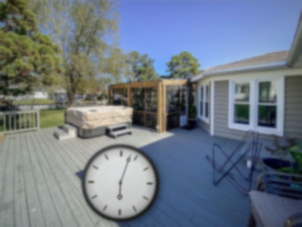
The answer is 6:03
